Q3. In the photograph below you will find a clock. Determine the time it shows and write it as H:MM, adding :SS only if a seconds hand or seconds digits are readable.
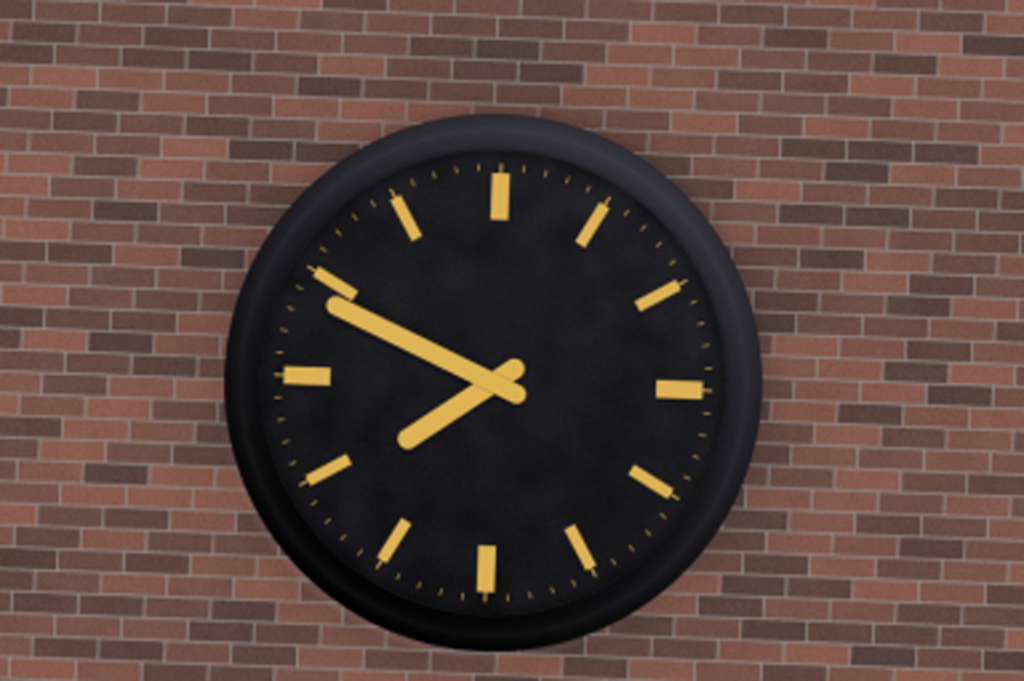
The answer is 7:49
